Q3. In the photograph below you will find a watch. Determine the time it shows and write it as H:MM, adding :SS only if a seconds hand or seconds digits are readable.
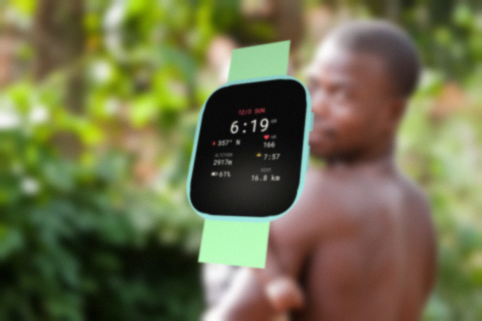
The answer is 6:19
